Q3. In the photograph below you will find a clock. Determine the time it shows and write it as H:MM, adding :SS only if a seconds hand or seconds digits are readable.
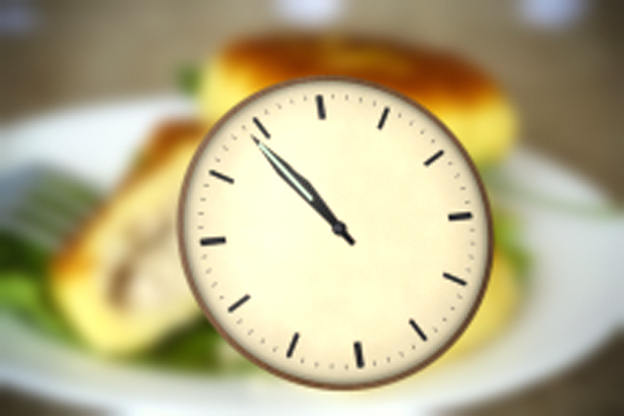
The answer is 10:54
